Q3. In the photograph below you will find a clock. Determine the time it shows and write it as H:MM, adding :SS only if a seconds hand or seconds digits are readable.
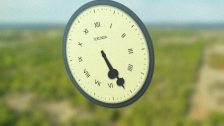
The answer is 5:26
